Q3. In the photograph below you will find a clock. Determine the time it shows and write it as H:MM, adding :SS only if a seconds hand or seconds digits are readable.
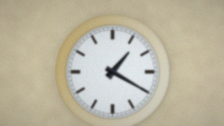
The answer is 1:20
